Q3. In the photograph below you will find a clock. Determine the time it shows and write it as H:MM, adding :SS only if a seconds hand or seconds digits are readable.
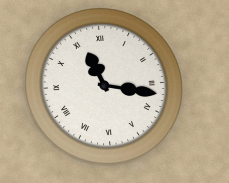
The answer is 11:17
